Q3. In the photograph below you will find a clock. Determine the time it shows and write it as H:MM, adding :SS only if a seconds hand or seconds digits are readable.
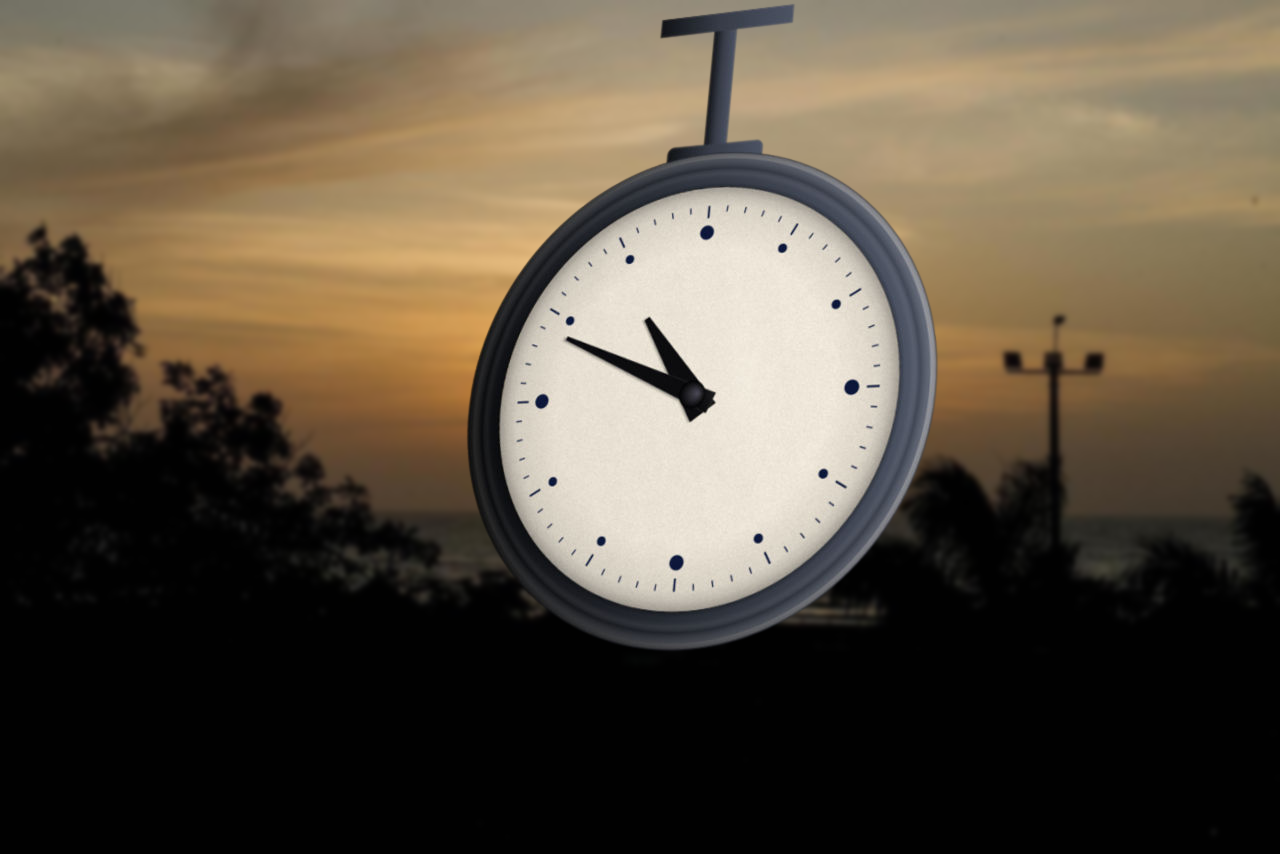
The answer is 10:49
